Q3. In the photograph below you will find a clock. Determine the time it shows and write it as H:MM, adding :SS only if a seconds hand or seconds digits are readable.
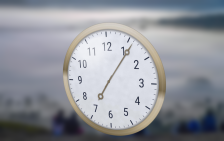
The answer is 7:06
